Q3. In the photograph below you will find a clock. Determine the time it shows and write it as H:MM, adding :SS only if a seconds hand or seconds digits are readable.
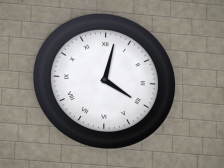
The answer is 4:02
